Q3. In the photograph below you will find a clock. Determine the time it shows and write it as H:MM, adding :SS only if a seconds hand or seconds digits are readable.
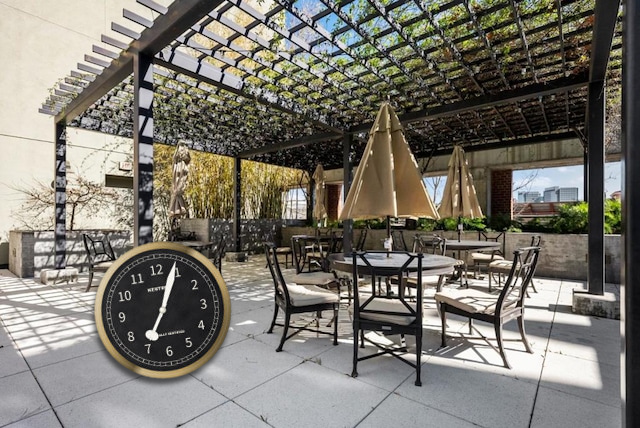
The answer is 7:04
